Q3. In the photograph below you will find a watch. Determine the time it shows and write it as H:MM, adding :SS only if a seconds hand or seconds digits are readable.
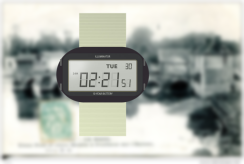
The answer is 2:21:51
